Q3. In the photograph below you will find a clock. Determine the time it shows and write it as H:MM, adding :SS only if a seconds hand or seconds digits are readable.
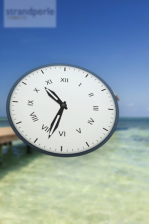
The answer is 10:33
